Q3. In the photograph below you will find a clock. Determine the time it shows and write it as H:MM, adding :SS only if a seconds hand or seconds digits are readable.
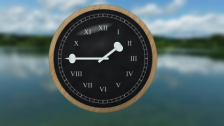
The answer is 1:45
